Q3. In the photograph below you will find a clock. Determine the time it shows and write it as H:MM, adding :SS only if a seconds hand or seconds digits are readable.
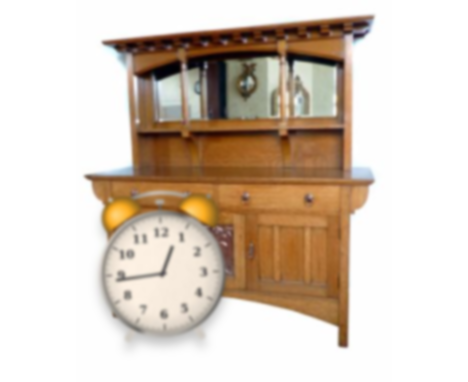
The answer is 12:44
